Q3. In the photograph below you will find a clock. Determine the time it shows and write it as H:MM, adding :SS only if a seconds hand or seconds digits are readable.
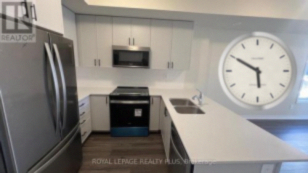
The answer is 5:50
